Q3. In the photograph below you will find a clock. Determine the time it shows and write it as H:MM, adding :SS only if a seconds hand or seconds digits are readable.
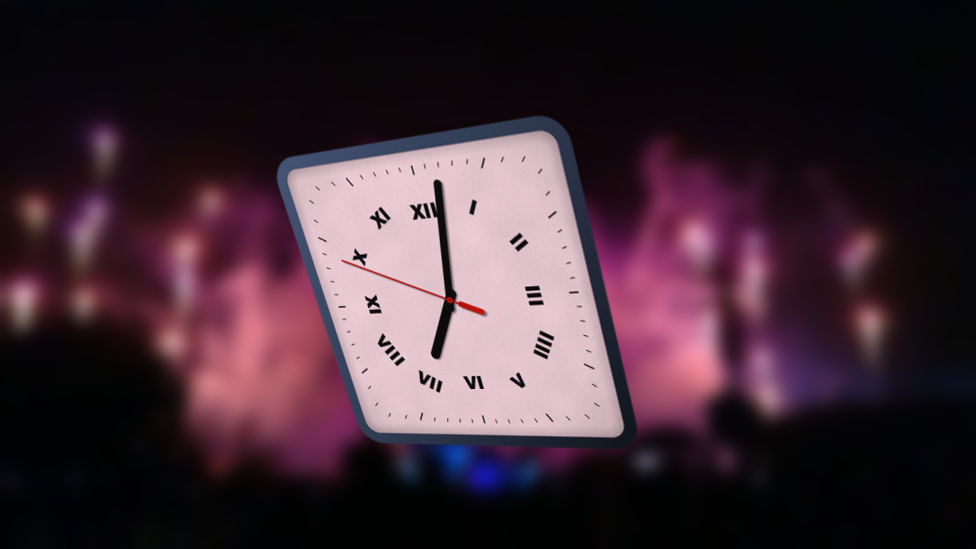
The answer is 7:01:49
